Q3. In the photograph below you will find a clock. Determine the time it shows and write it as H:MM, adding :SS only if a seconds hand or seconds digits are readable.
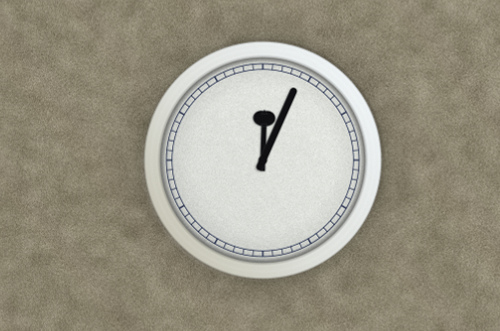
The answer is 12:04
